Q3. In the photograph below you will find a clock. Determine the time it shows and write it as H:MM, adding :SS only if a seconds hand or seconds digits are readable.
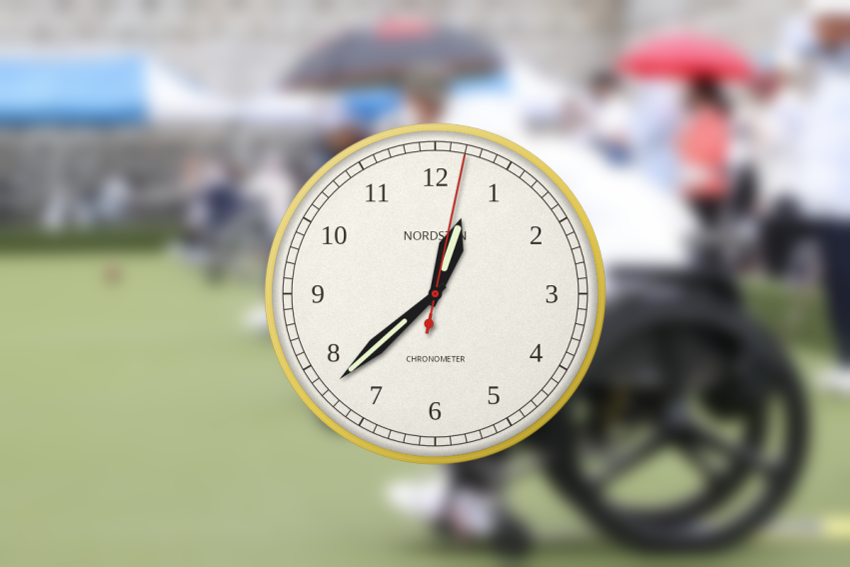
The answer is 12:38:02
